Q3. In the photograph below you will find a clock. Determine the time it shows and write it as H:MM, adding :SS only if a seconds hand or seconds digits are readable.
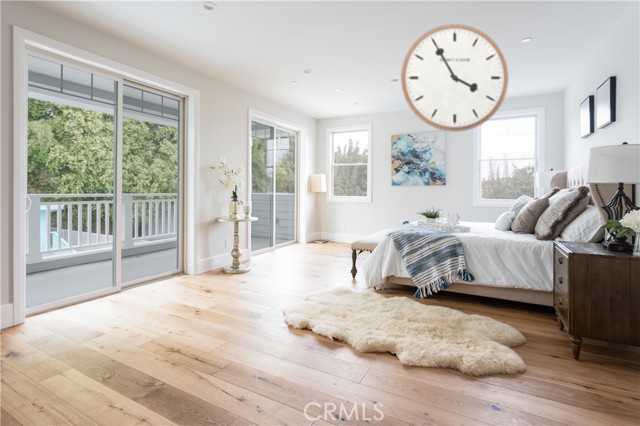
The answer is 3:55
